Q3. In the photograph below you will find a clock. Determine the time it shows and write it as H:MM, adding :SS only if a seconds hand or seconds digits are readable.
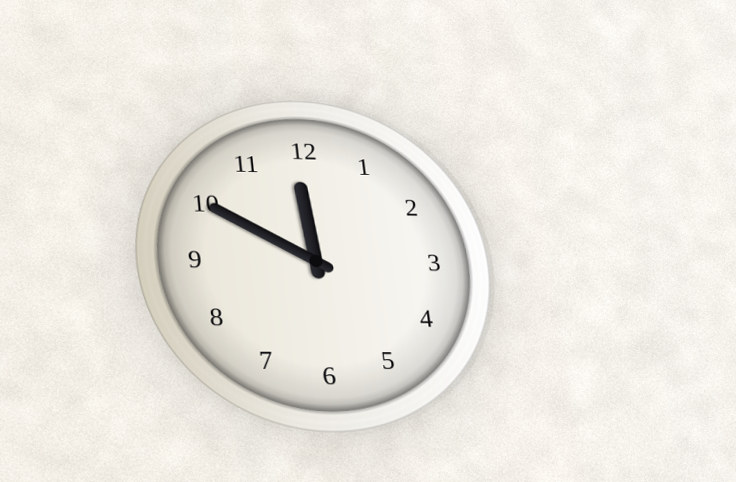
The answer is 11:50
